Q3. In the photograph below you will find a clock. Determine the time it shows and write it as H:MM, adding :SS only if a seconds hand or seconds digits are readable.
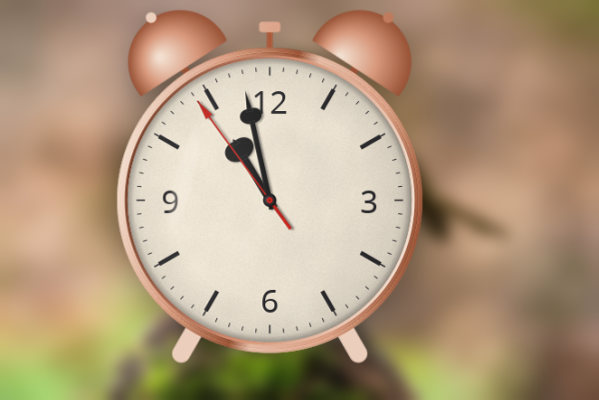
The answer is 10:57:54
